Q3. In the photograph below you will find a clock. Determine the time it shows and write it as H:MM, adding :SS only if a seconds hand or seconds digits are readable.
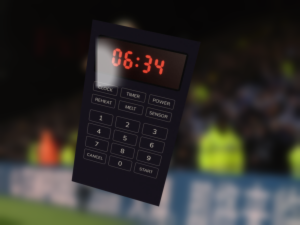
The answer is 6:34
